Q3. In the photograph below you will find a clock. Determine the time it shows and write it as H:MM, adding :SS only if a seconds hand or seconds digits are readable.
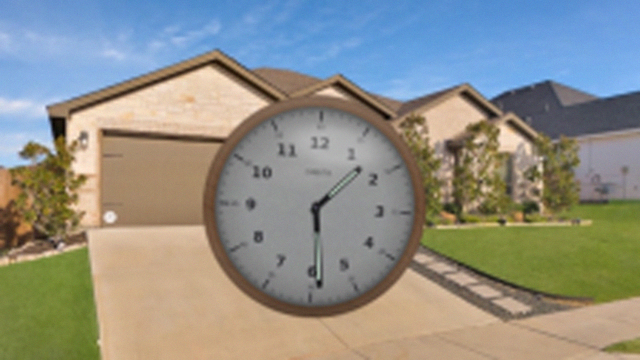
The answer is 1:29
